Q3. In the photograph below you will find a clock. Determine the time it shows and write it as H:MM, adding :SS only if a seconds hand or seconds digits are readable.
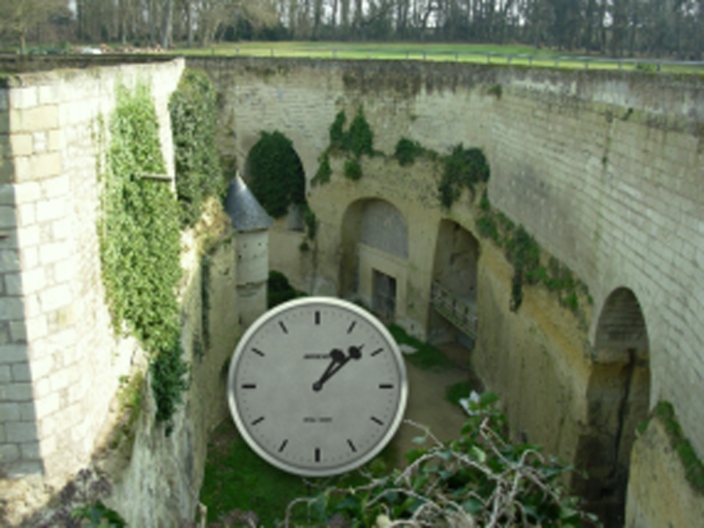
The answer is 1:08
